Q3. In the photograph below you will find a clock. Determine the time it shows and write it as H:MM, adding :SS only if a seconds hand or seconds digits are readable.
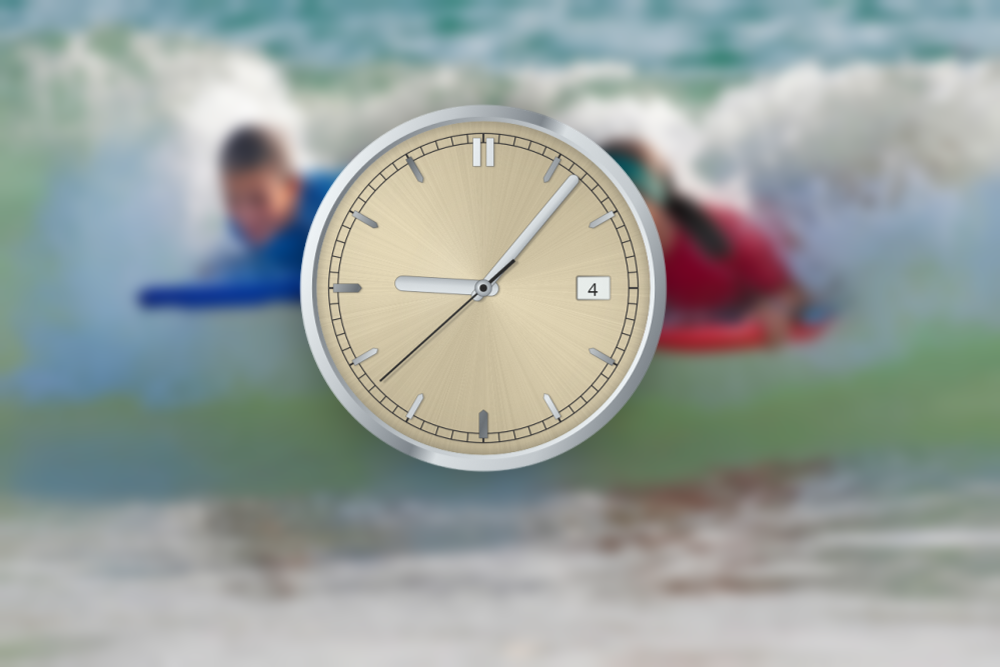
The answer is 9:06:38
